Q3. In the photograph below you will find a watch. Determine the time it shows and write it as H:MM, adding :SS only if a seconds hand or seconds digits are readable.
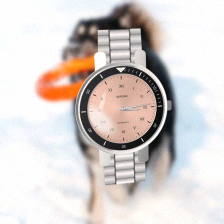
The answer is 3:14
